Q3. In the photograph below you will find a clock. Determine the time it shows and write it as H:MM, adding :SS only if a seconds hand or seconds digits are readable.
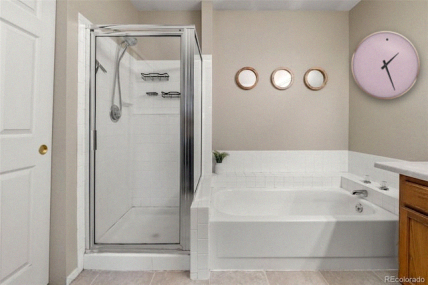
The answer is 1:26
